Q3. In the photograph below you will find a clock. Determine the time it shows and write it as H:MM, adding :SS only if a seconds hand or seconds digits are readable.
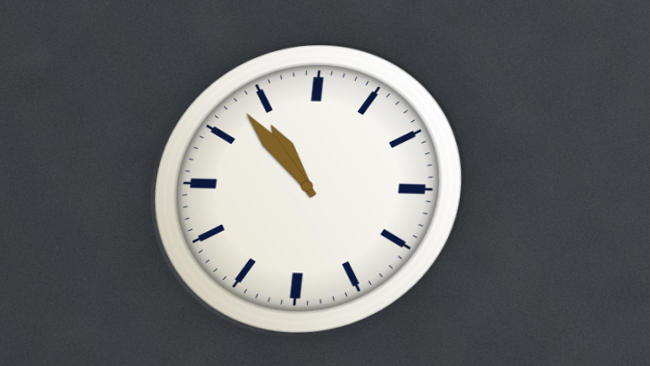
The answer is 10:53
